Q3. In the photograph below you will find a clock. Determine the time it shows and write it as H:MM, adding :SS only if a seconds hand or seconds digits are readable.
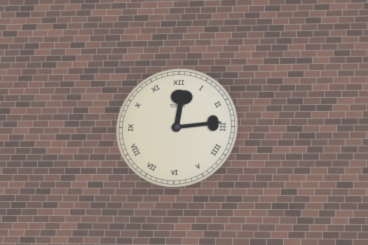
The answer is 12:14
